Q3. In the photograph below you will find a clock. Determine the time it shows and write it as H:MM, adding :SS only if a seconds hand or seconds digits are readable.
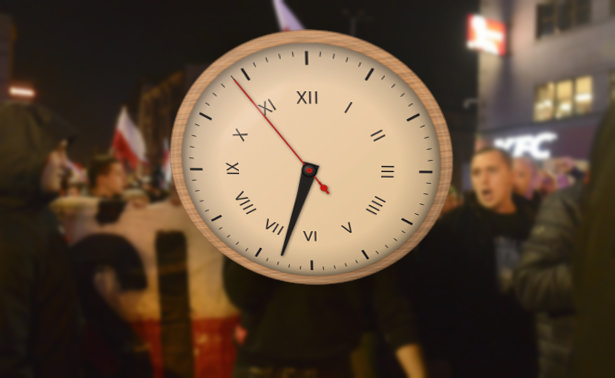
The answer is 6:32:54
